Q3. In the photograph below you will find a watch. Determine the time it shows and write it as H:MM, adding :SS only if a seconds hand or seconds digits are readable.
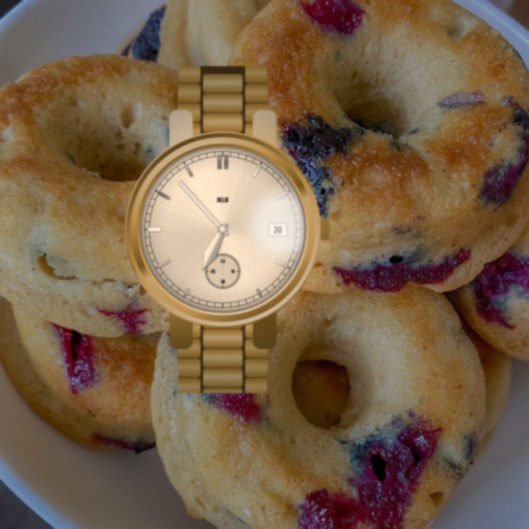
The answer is 6:53
